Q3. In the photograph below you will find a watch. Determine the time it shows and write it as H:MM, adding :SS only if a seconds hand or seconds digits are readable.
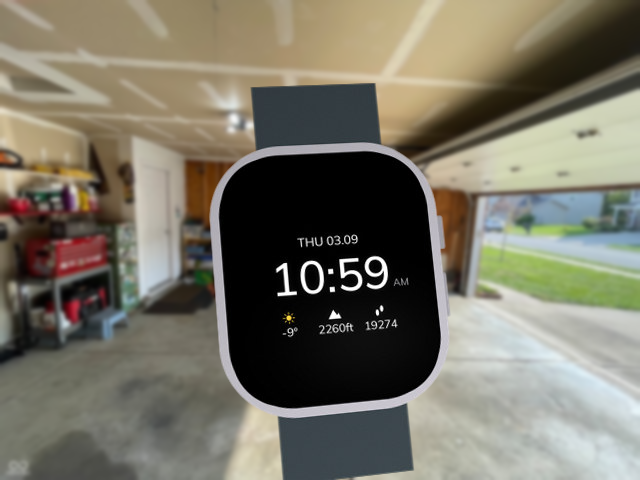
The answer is 10:59
